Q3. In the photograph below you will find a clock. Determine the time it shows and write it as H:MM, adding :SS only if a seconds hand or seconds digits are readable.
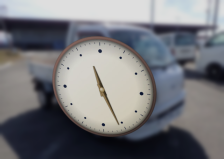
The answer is 11:26
